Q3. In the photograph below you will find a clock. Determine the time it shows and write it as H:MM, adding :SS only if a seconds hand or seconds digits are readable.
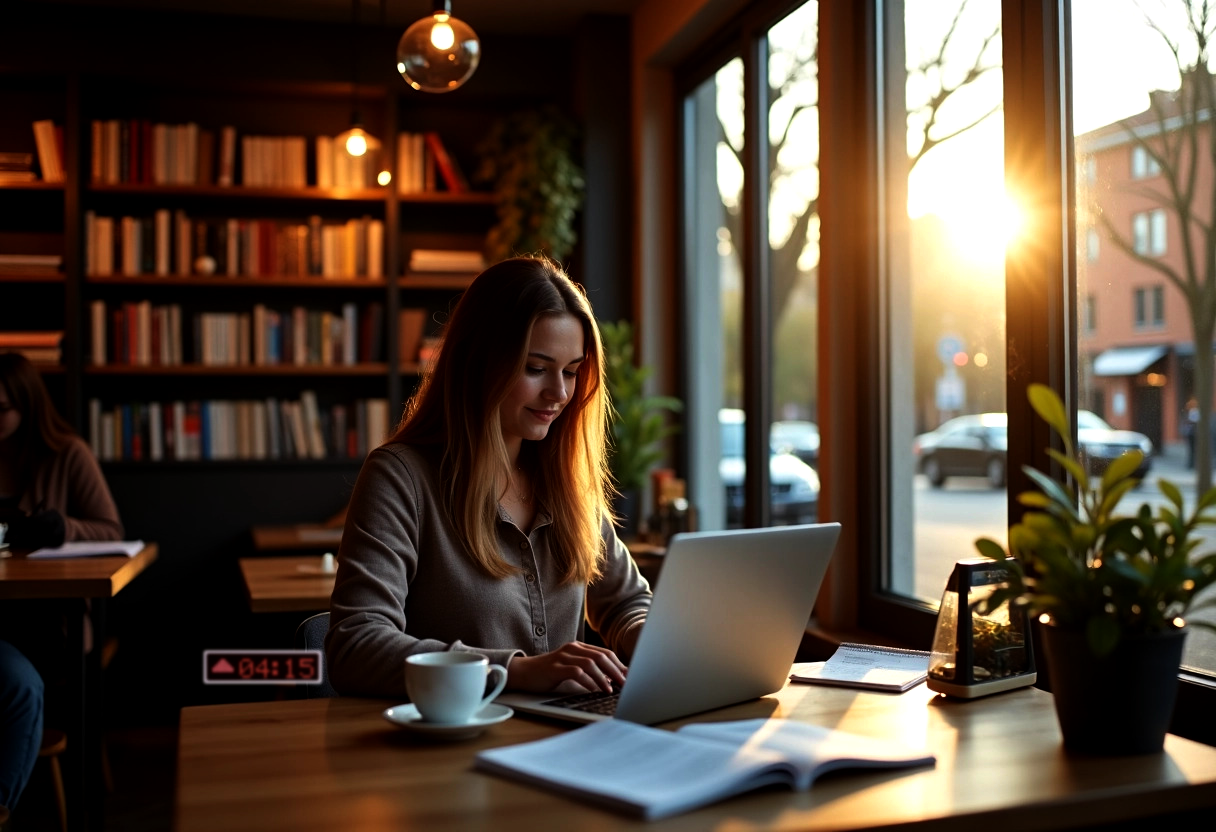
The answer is 4:15
